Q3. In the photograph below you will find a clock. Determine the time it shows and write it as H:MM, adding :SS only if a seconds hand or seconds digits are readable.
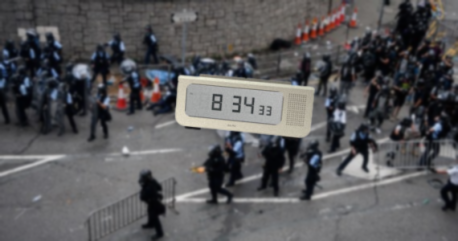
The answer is 8:34:33
